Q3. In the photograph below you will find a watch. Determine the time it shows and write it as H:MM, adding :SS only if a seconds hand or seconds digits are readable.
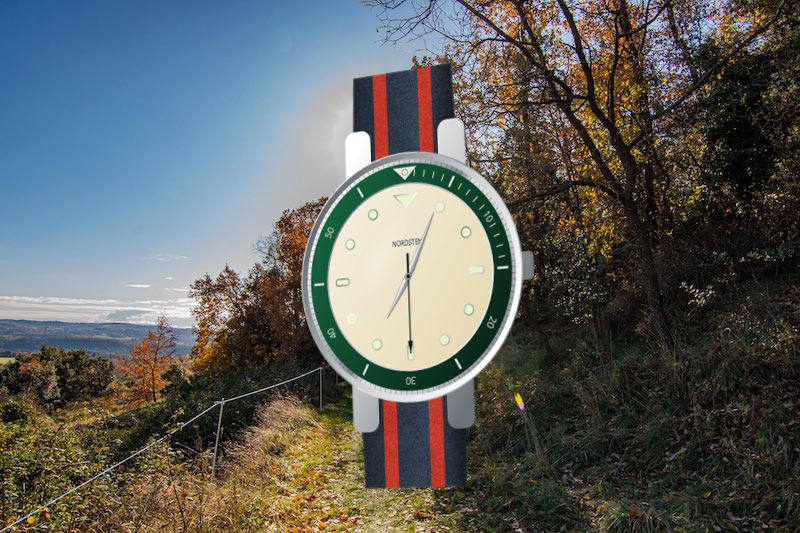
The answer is 7:04:30
